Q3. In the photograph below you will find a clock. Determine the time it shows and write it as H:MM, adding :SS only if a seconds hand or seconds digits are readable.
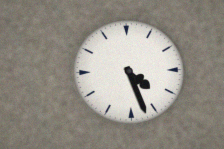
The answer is 4:27
